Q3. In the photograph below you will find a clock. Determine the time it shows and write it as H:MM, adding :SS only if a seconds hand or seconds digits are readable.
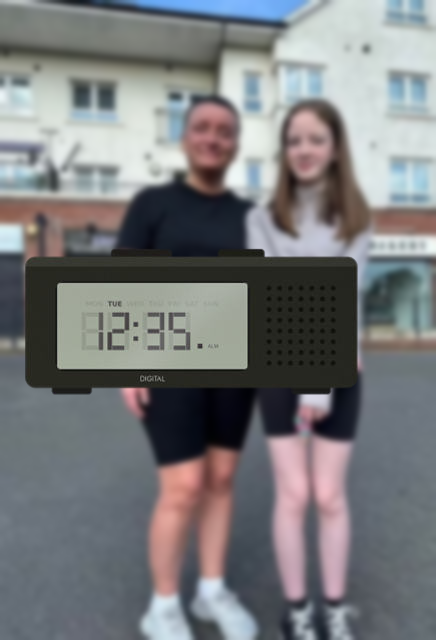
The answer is 12:35
